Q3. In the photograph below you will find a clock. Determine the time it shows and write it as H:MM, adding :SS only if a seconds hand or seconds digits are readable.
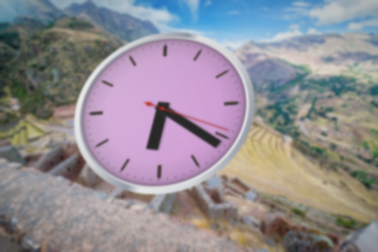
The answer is 6:21:19
